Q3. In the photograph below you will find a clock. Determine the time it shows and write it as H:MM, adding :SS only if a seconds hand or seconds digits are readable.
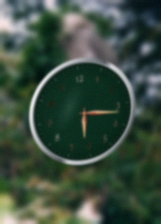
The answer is 6:17
